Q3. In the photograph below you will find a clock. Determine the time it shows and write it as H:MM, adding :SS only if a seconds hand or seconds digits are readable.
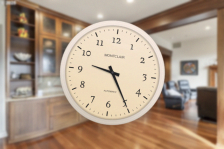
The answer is 9:25
